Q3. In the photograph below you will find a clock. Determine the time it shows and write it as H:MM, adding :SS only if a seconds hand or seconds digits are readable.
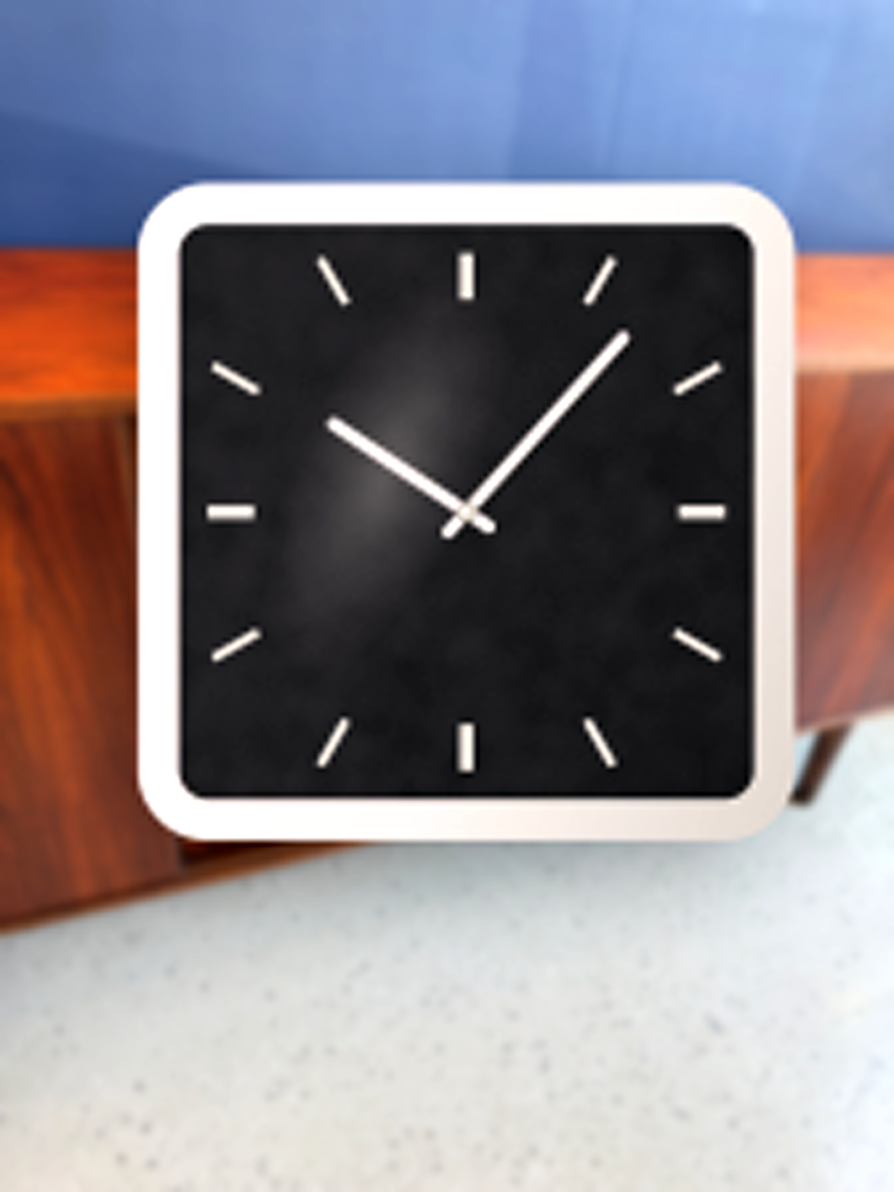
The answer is 10:07
